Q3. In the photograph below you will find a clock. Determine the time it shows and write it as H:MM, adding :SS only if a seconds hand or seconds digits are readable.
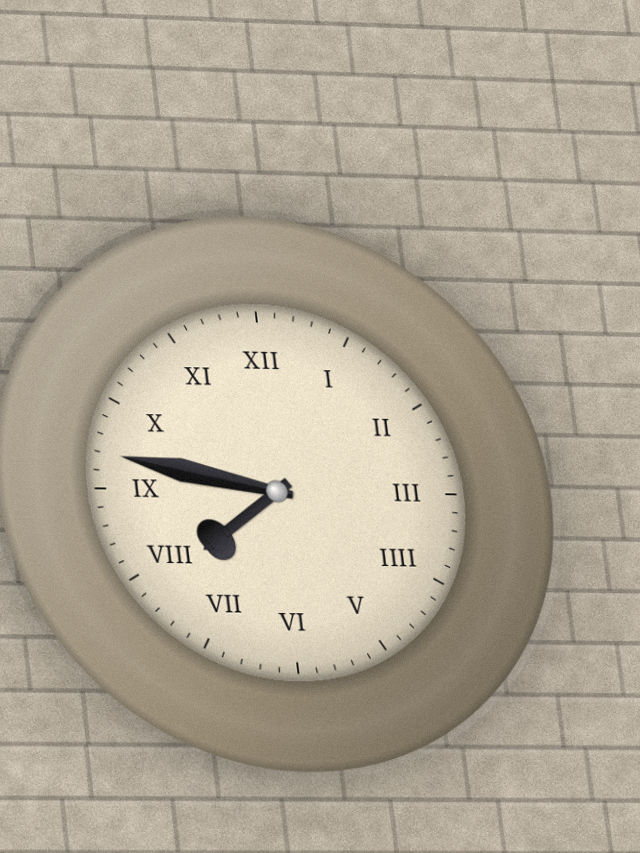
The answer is 7:47
